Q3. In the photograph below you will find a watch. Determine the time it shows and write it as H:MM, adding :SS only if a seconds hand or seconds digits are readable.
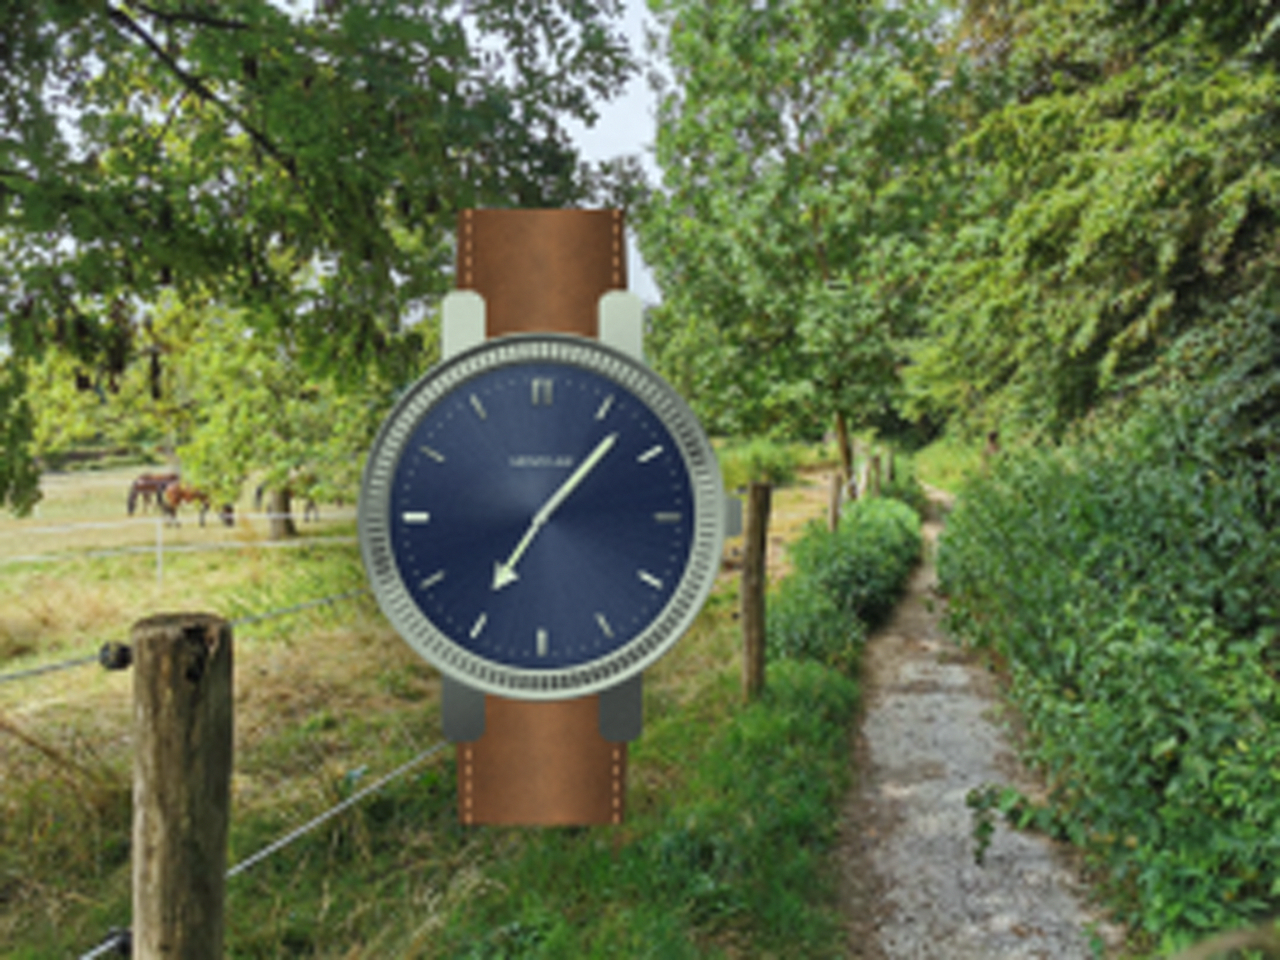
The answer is 7:07
